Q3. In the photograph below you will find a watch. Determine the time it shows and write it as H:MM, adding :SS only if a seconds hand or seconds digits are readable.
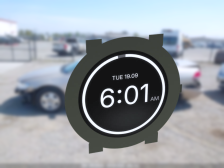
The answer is 6:01
